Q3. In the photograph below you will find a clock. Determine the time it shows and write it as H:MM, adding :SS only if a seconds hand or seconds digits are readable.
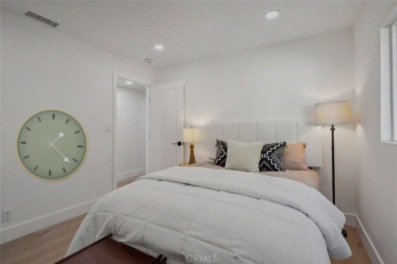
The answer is 1:22
